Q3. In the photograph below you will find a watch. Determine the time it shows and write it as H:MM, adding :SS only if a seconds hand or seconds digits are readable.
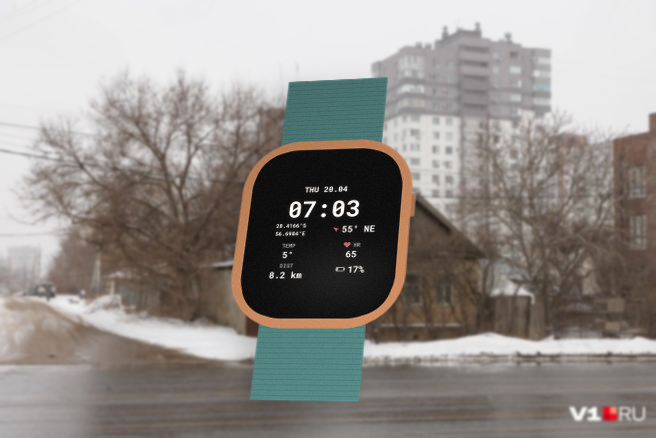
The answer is 7:03
